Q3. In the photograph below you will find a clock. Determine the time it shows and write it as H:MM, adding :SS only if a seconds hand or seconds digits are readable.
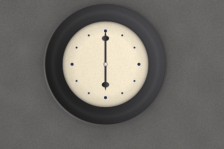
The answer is 6:00
